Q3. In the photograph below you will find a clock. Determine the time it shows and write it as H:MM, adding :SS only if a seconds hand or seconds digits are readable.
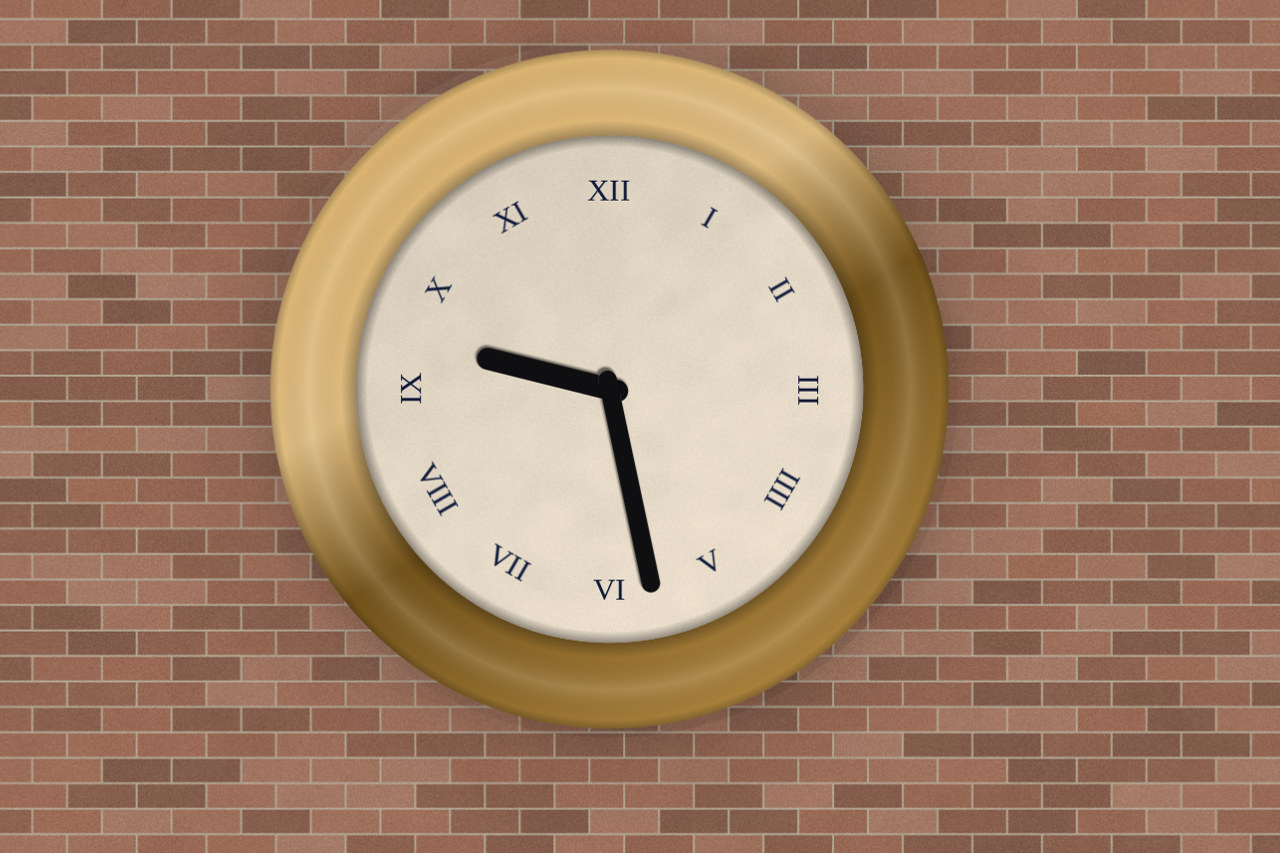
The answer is 9:28
